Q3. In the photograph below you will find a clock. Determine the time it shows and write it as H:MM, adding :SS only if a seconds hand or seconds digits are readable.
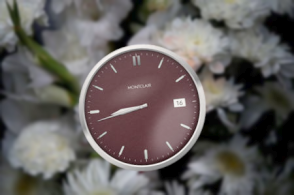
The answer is 8:43
